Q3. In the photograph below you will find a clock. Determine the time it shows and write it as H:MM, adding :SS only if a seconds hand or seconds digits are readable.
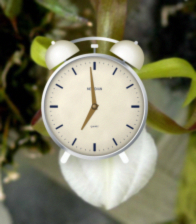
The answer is 6:59
